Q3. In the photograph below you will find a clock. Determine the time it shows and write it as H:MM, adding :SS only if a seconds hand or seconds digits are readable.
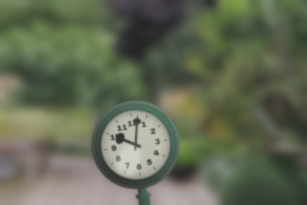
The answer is 10:02
